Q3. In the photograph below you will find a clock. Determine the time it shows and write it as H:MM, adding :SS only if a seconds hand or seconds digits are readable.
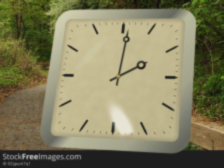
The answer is 2:01
